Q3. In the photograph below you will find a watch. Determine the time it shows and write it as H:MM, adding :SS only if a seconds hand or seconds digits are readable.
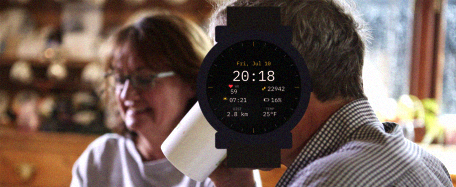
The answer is 20:18
